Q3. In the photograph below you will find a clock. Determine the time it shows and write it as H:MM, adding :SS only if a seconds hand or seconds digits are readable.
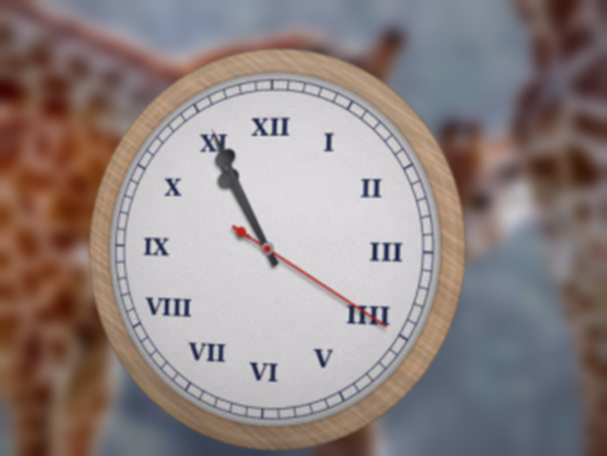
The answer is 10:55:20
